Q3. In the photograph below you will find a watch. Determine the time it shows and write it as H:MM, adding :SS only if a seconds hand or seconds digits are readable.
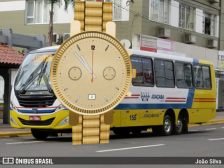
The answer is 10:53
